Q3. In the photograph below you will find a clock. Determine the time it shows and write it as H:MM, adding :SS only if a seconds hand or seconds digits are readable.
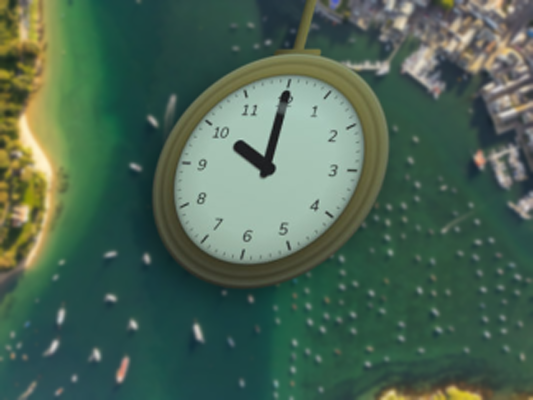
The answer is 10:00
